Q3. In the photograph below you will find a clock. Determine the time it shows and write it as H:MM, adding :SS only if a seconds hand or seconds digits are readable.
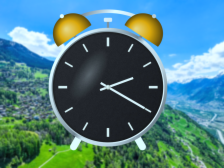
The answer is 2:20
